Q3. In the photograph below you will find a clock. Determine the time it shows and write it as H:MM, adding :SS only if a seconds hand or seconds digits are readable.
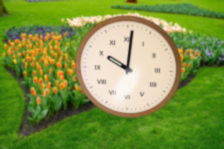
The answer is 10:01
